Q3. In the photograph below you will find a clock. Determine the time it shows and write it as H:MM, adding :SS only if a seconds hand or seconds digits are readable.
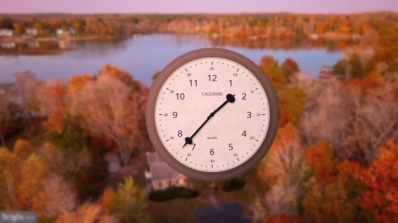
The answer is 1:37
